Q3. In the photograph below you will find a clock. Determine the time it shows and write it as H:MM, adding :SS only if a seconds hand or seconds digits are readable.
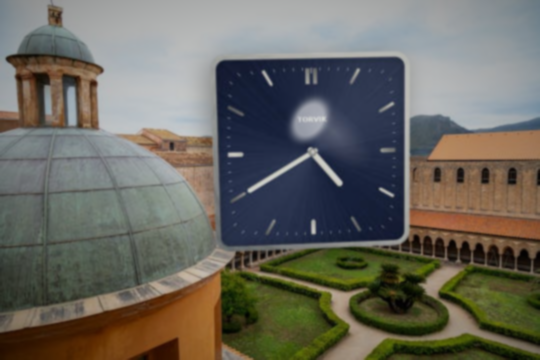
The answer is 4:40
